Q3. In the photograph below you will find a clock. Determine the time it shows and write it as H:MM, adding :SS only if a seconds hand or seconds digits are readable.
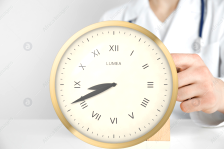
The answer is 8:41
